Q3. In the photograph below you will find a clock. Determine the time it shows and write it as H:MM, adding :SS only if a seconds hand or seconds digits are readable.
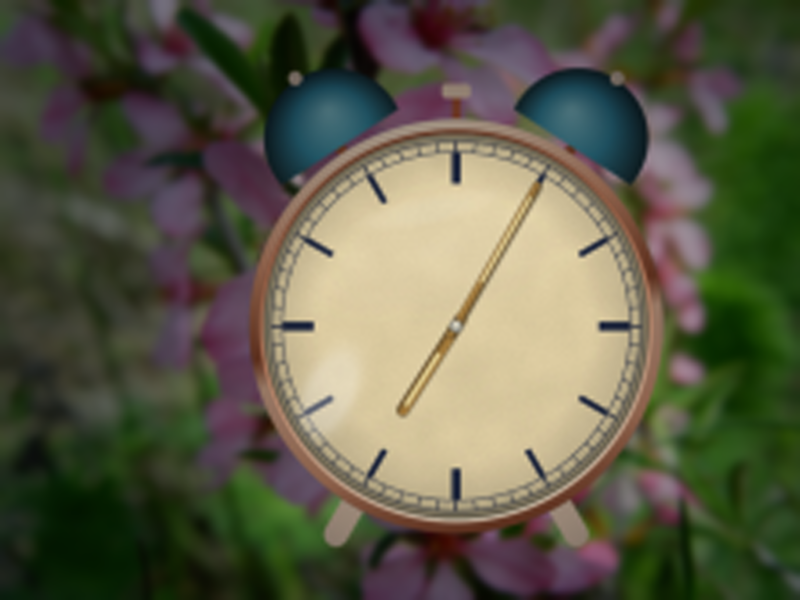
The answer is 7:05
